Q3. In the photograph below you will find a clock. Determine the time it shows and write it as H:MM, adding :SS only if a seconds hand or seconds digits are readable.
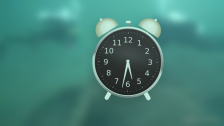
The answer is 5:32
